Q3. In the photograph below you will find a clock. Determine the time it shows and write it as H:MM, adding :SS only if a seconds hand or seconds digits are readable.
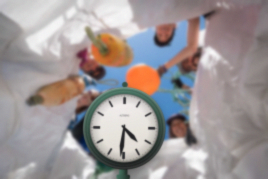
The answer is 4:31
